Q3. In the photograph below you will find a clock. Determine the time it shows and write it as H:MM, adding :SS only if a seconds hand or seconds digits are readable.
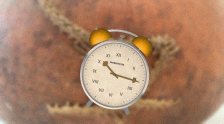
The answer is 10:16
